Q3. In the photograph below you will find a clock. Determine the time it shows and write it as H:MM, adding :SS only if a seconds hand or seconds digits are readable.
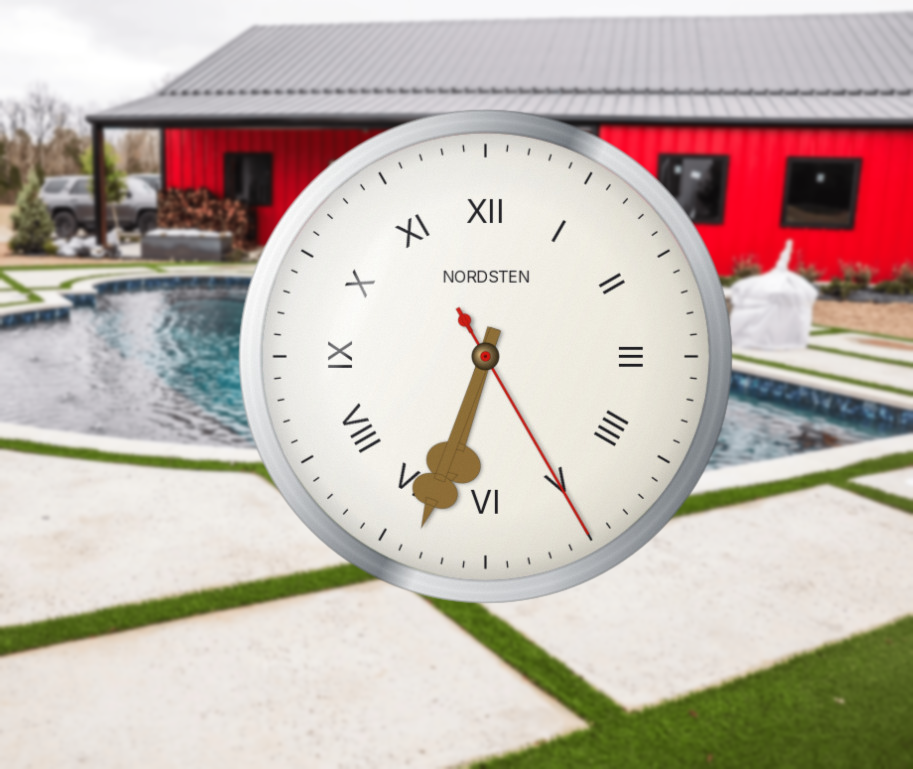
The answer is 6:33:25
